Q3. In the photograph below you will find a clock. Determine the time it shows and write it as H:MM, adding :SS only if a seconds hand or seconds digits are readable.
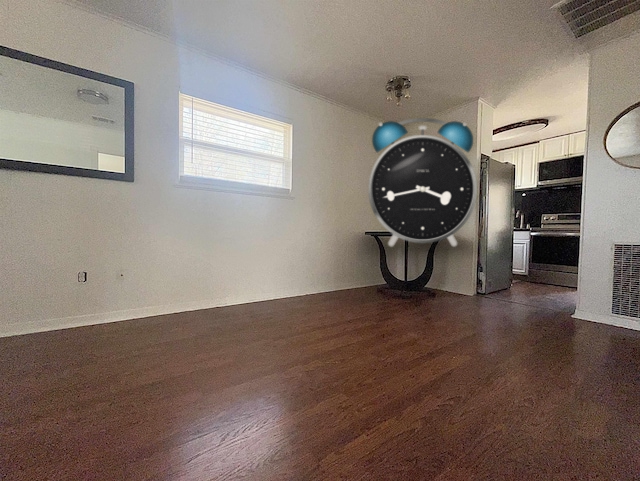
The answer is 3:43
